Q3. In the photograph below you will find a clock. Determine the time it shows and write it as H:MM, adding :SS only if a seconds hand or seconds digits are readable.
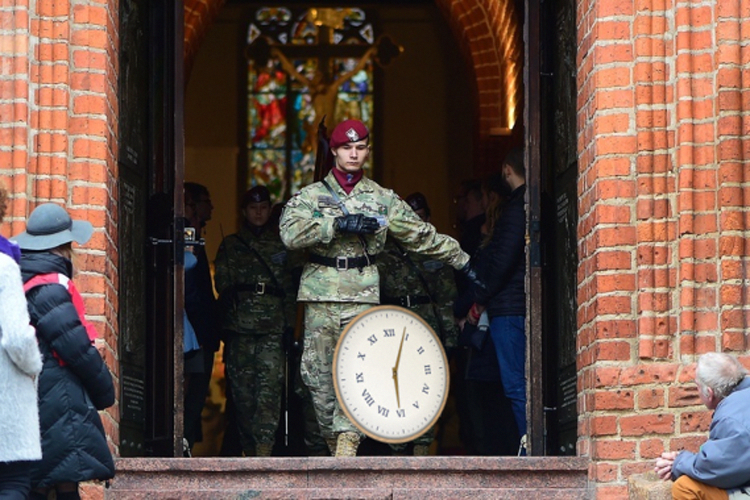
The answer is 6:04
